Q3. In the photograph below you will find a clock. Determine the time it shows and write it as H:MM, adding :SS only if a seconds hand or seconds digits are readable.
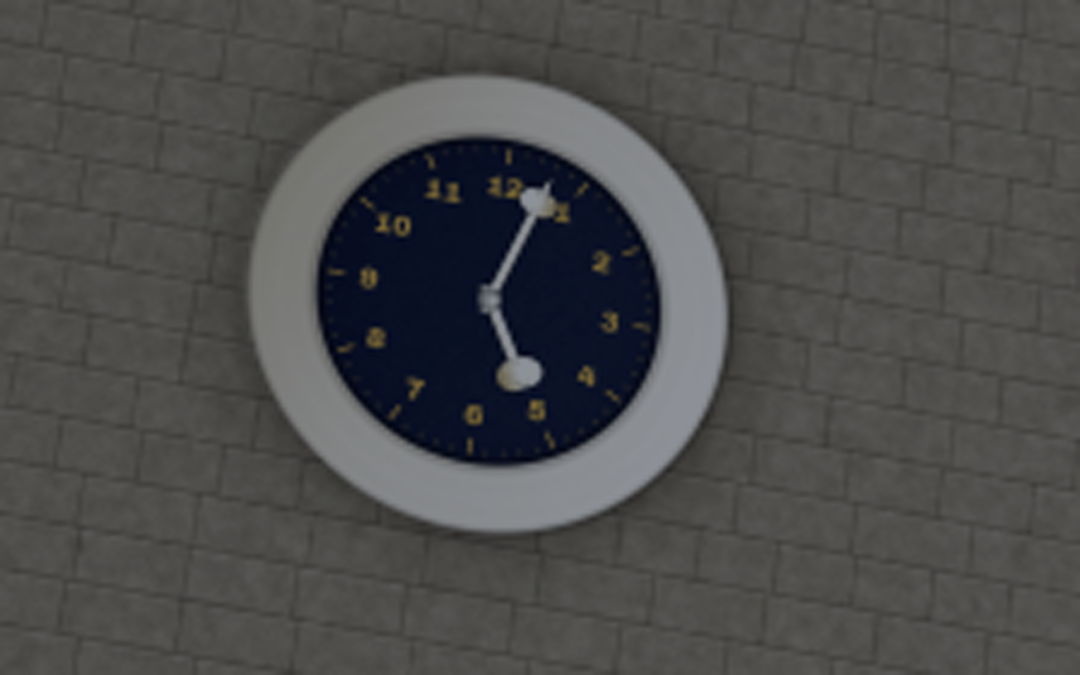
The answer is 5:03
